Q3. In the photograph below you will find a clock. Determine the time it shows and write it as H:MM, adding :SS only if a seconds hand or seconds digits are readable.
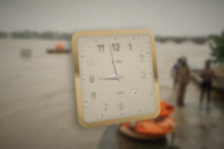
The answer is 8:58
